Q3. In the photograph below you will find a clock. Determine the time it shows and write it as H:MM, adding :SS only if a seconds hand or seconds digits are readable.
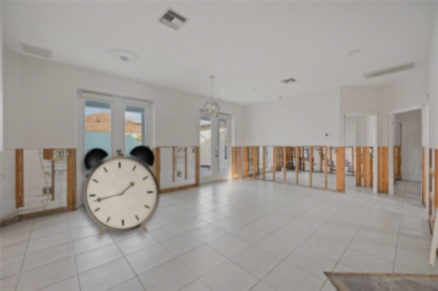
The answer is 1:43
